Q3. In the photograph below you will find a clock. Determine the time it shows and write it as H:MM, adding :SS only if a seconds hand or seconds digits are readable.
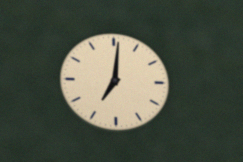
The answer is 7:01
